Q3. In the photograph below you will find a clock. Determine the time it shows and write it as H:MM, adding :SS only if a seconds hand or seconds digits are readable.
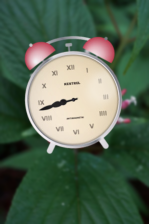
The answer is 8:43
